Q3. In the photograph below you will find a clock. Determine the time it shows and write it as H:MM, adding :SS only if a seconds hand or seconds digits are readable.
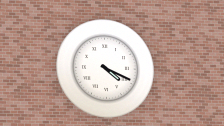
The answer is 4:19
